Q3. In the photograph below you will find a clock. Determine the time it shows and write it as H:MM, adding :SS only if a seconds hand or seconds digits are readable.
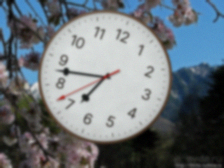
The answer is 6:42:37
